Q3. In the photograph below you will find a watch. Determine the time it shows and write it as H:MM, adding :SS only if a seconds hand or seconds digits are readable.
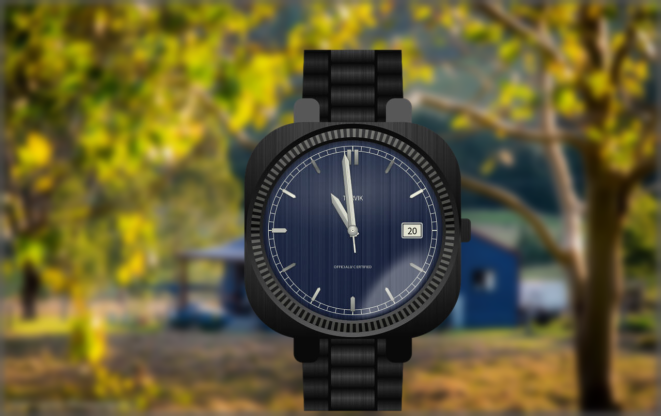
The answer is 10:58:59
